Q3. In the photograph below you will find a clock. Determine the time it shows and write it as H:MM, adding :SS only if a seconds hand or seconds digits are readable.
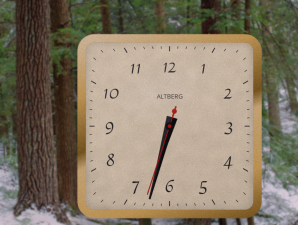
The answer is 6:32:33
